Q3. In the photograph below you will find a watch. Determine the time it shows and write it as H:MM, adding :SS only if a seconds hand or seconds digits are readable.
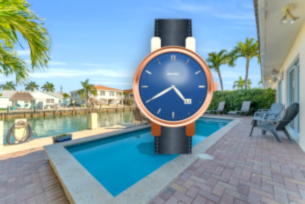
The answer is 4:40
